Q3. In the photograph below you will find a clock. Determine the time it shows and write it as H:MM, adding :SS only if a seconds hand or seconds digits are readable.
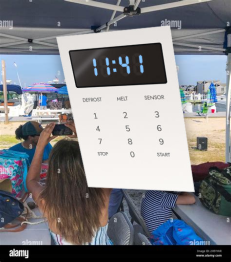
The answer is 11:41
